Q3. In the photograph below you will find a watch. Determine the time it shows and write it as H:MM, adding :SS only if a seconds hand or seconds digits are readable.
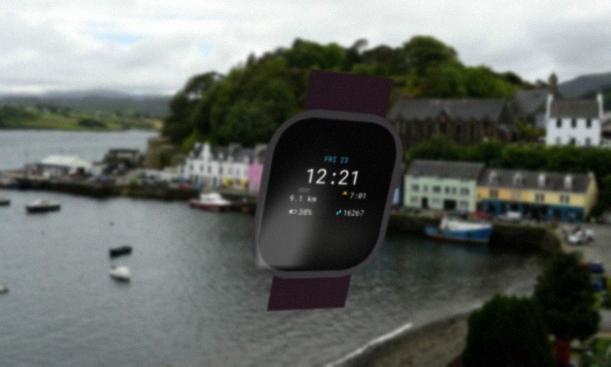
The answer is 12:21
